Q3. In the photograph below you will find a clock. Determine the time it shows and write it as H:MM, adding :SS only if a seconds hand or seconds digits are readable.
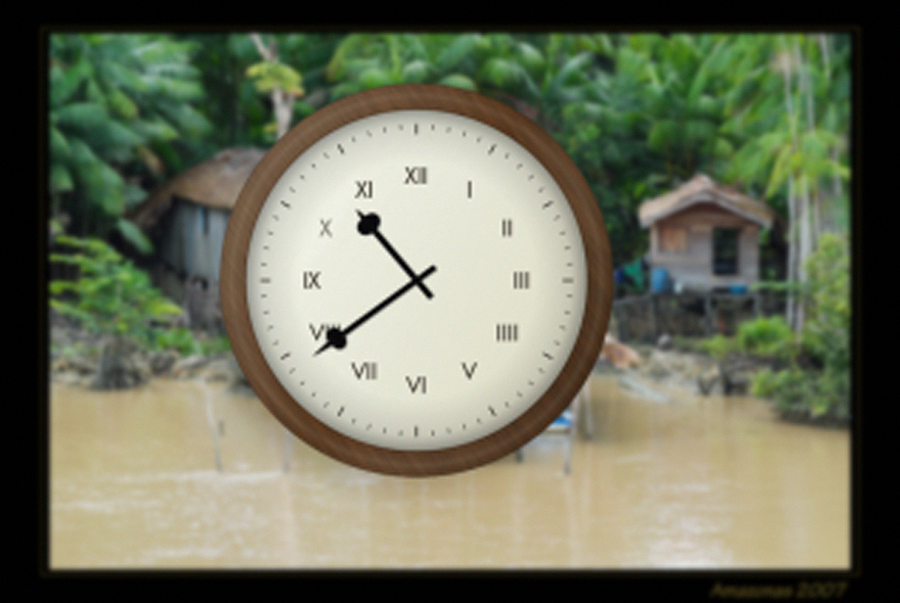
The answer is 10:39
